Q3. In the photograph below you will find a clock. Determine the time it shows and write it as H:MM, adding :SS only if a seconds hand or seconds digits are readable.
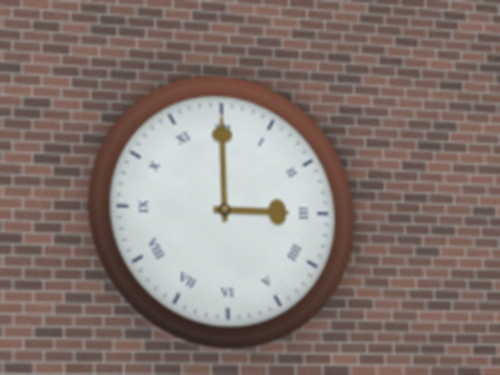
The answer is 3:00
